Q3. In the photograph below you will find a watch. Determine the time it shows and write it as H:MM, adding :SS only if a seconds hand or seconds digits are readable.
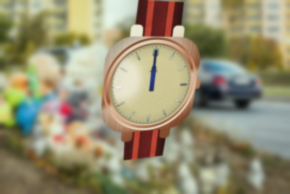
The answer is 12:00
